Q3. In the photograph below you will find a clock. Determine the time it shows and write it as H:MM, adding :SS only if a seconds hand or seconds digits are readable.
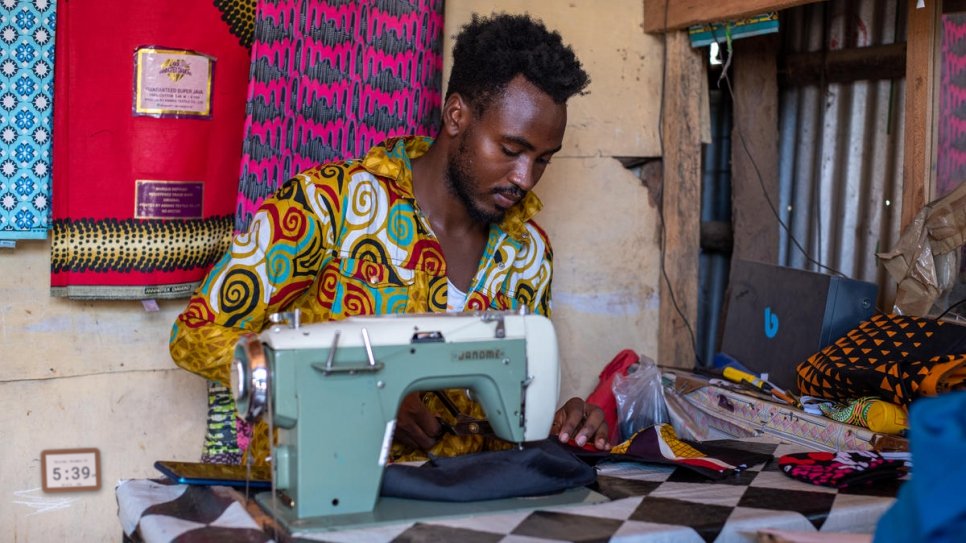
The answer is 5:39
